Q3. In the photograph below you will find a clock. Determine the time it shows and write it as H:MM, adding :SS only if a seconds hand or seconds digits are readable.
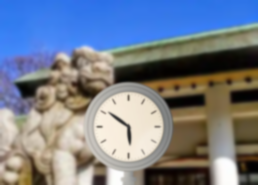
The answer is 5:51
